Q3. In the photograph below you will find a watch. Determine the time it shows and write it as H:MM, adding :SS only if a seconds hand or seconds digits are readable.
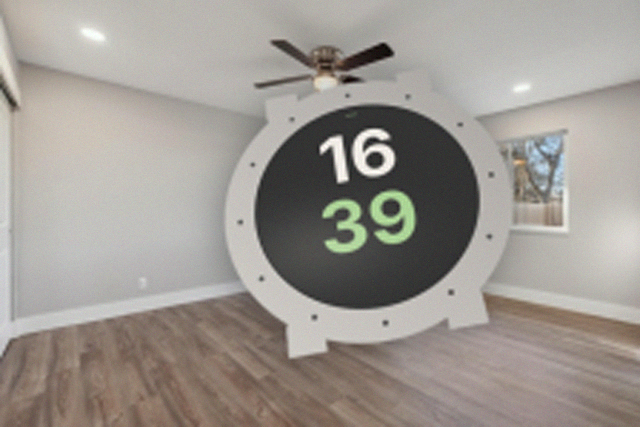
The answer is 16:39
